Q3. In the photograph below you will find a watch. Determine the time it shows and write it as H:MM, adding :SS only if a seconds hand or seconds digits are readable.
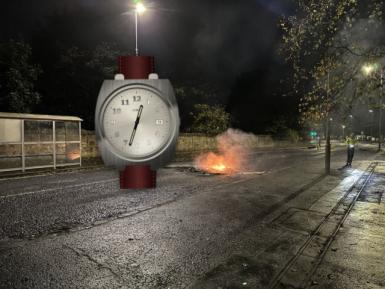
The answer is 12:33
